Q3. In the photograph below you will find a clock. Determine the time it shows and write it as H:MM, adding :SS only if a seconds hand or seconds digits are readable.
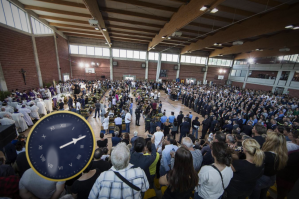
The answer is 2:11
